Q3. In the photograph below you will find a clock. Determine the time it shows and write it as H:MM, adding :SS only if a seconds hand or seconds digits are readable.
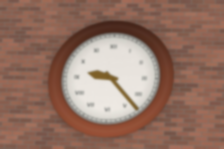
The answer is 9:23
